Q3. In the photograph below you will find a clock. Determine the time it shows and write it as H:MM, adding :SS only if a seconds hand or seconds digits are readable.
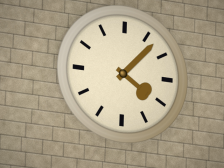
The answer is 4:07
